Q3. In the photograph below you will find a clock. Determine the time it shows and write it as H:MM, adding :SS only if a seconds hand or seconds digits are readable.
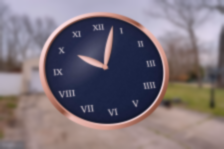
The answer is 10:03
